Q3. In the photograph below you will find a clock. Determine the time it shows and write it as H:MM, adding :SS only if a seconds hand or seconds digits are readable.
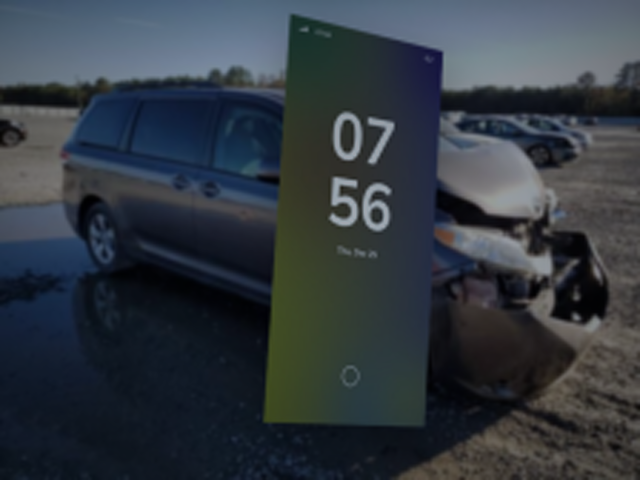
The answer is 7:56
